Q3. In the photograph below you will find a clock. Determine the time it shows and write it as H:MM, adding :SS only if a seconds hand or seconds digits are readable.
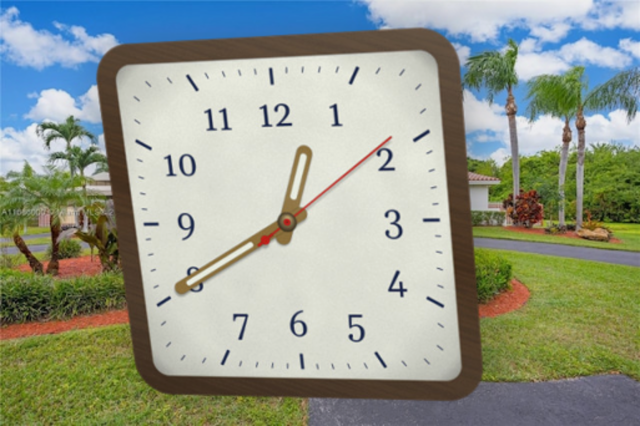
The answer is 12:40:09
